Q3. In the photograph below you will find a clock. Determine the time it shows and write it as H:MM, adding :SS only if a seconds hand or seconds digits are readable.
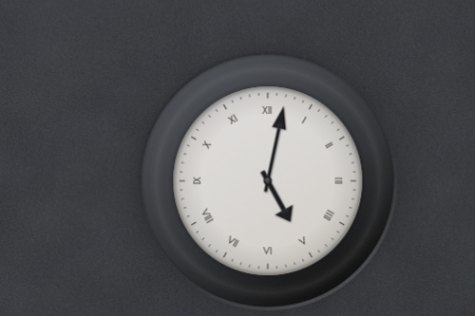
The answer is 5:02
